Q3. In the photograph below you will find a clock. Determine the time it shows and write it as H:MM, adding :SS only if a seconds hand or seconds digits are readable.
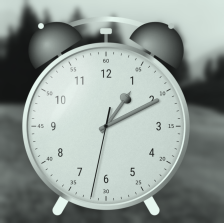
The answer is 1:10:32
